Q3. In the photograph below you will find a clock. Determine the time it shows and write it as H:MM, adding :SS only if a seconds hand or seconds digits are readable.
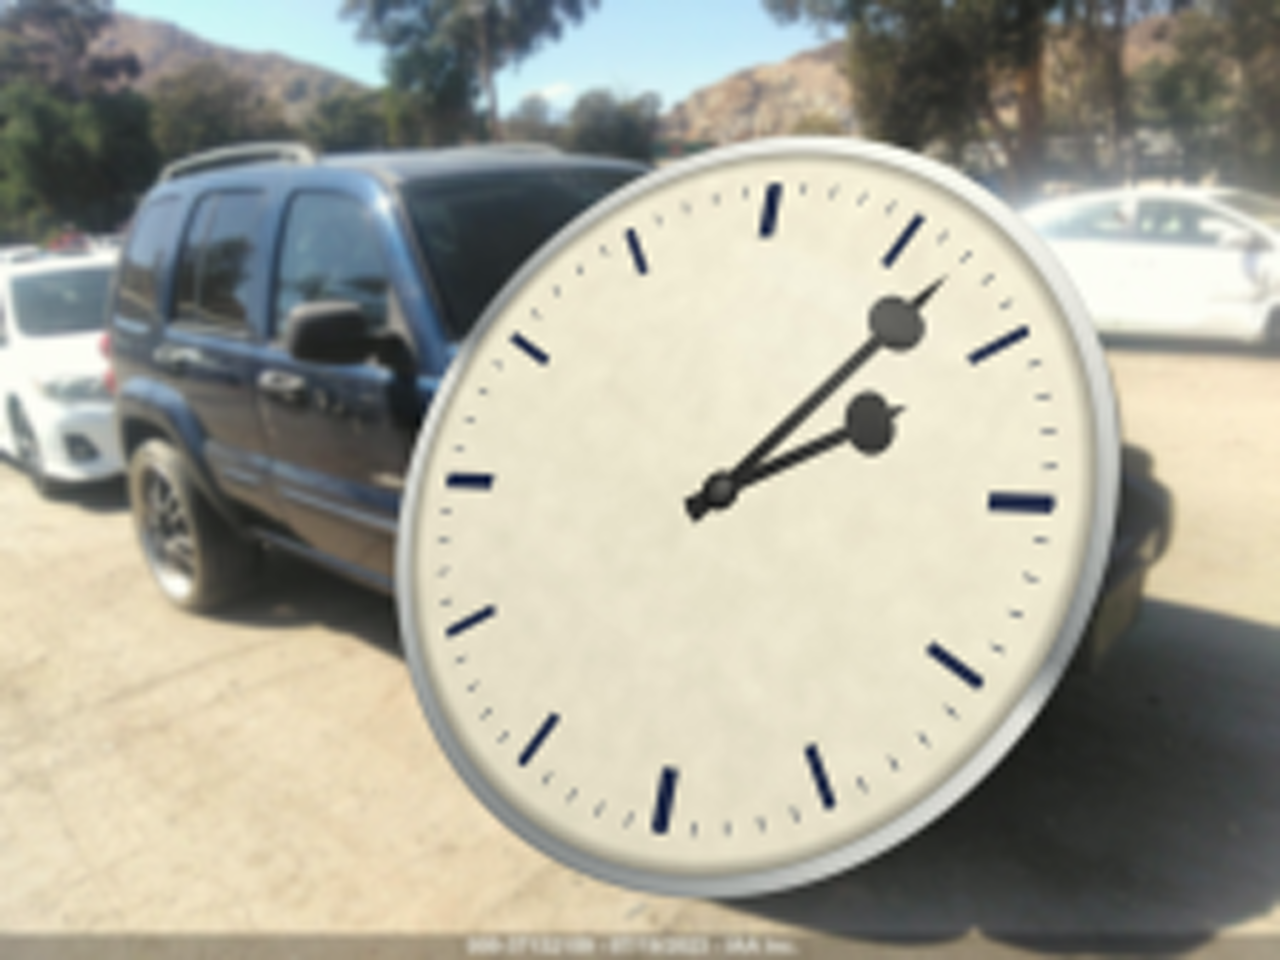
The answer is 2:07
